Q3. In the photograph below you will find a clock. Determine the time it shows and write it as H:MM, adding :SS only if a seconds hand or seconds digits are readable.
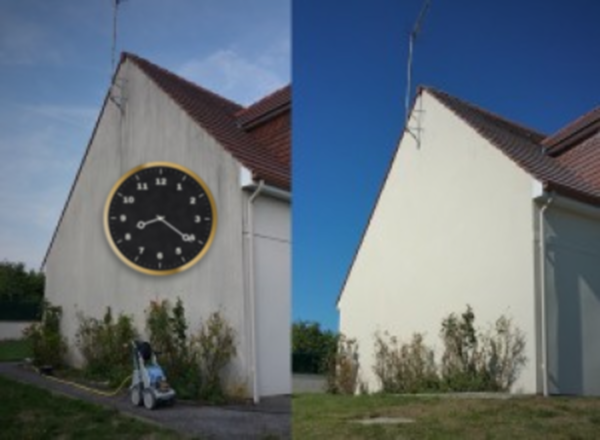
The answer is 8:21
